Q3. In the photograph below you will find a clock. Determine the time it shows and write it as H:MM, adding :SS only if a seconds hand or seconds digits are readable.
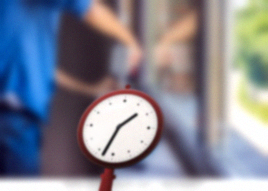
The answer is 1:33
